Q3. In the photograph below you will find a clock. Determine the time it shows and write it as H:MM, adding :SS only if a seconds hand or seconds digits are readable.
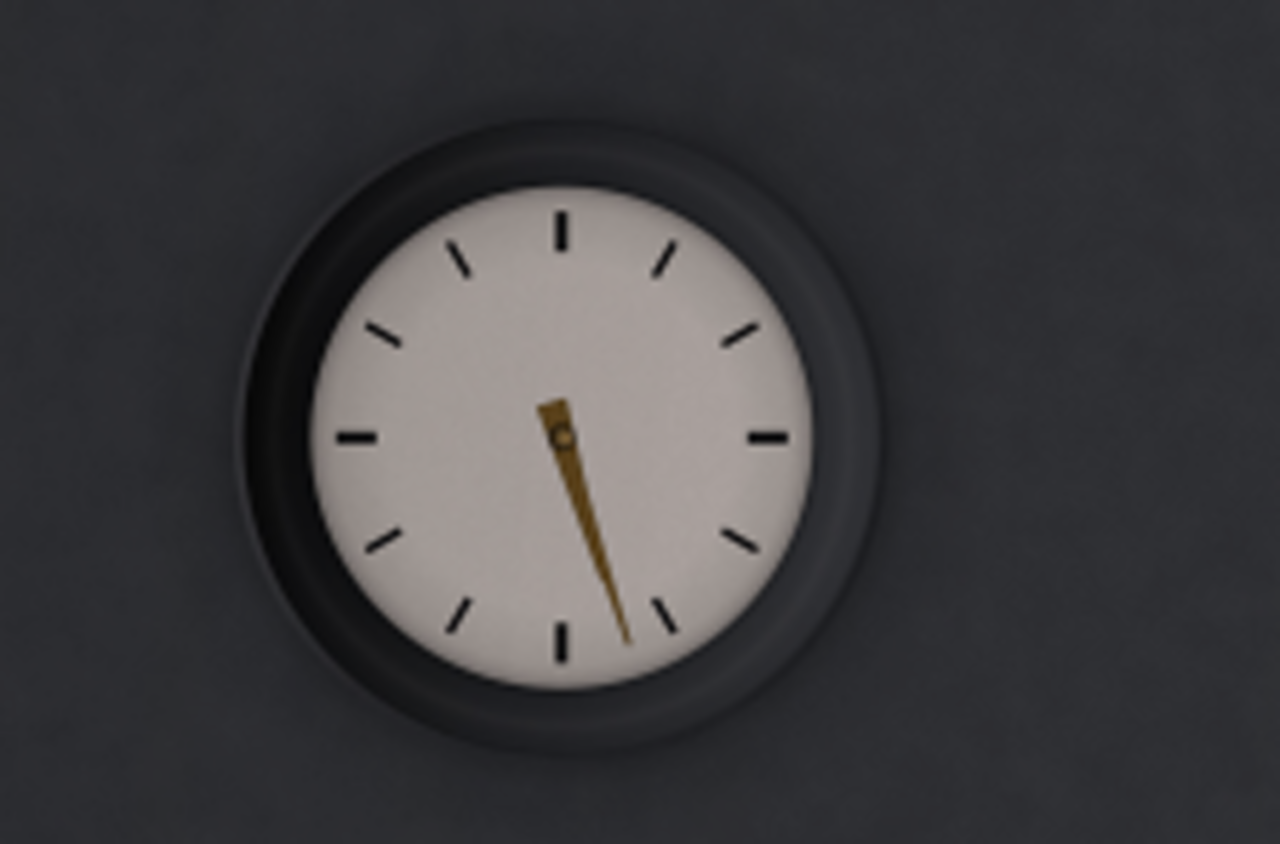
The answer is 5:27
